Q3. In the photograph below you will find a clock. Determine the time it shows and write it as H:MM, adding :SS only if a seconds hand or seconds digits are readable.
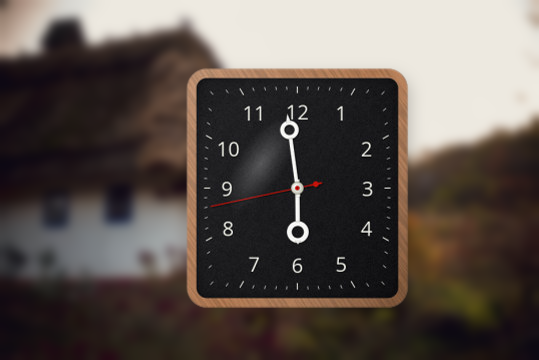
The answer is 5:58:43
